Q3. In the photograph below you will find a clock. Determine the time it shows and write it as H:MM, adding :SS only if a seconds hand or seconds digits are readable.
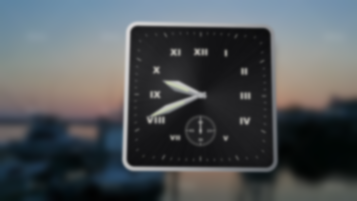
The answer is 9:41
